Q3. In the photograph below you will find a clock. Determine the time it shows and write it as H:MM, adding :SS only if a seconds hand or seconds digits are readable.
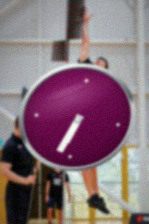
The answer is 6:33
